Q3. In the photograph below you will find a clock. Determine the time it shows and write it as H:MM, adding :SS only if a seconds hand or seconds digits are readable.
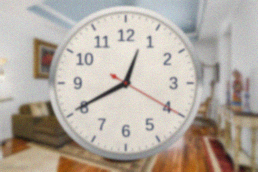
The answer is 12:40:20
